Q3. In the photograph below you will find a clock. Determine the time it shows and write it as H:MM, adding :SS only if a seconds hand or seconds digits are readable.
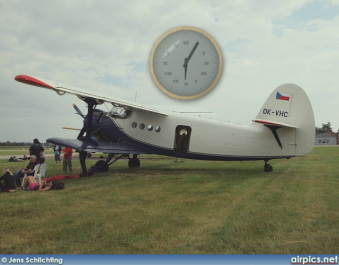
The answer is 6:05
